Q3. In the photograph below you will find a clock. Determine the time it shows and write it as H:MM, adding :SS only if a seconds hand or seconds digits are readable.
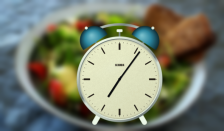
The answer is 7:06
